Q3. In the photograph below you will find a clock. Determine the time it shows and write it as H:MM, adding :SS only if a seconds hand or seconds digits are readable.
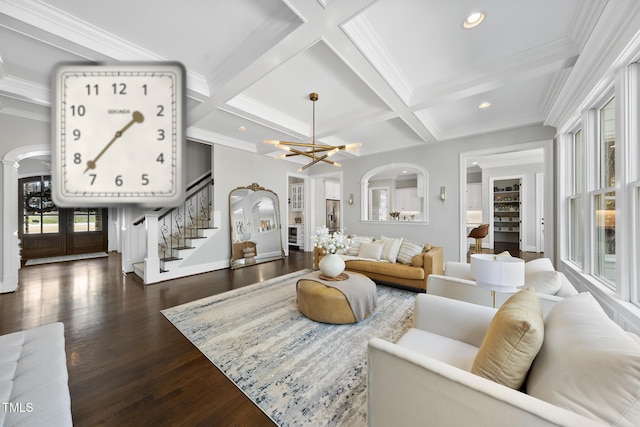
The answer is 1:37
